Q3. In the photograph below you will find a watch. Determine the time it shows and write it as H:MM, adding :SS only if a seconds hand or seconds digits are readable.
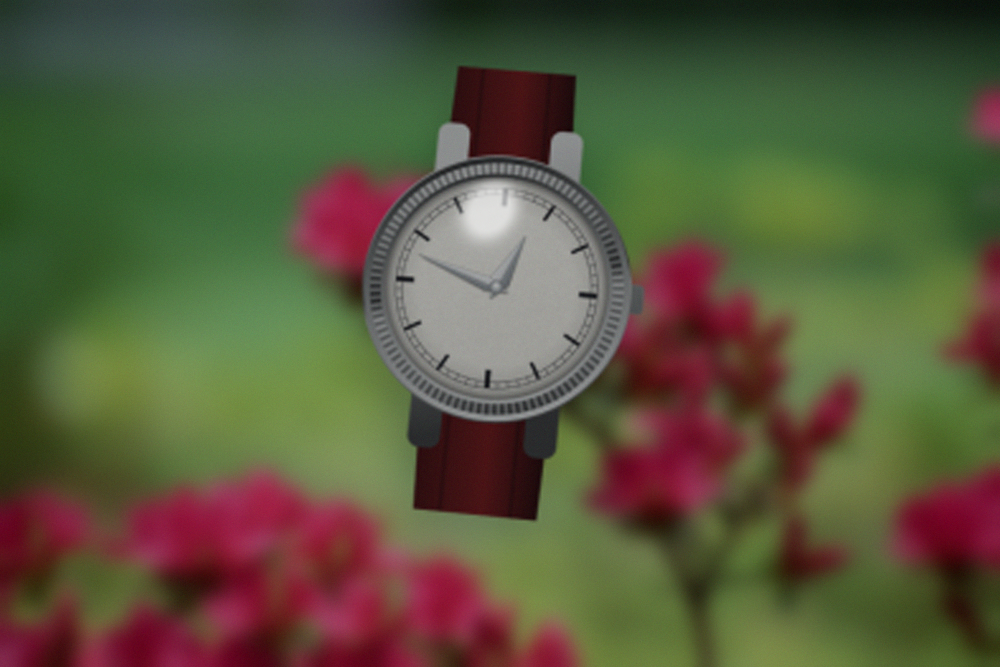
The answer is 12:48
